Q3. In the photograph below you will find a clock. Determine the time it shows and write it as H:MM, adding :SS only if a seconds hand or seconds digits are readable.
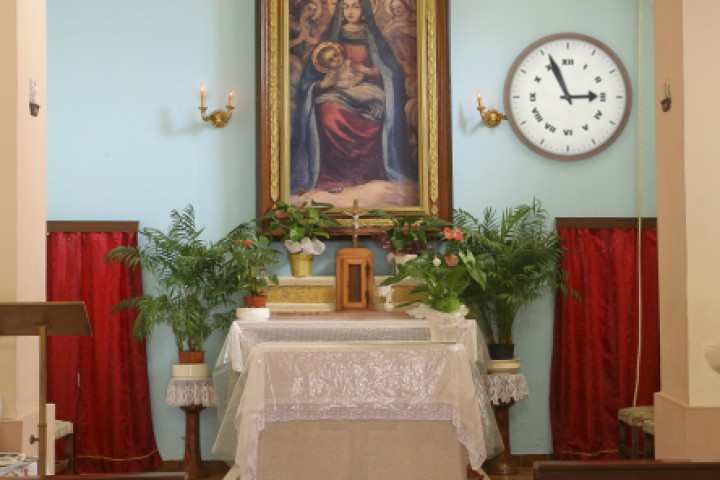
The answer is 2:56
